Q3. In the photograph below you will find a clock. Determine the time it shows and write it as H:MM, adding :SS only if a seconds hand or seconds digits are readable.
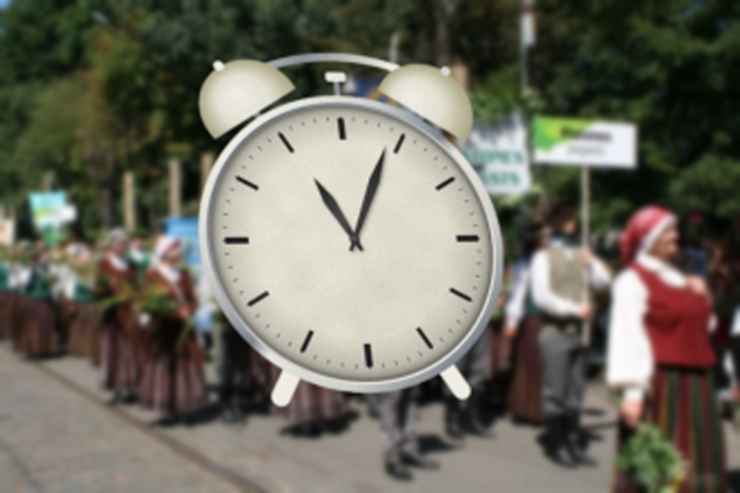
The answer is 11:04
